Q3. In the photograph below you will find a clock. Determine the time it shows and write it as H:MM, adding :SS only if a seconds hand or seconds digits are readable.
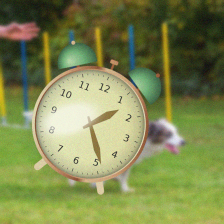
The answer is 1:24
